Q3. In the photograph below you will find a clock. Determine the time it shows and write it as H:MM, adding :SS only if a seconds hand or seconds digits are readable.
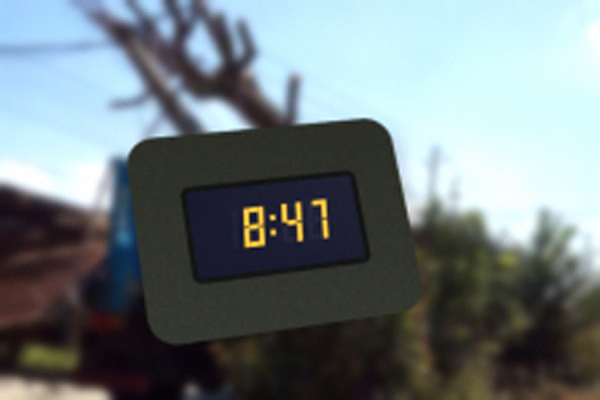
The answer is 8:47
